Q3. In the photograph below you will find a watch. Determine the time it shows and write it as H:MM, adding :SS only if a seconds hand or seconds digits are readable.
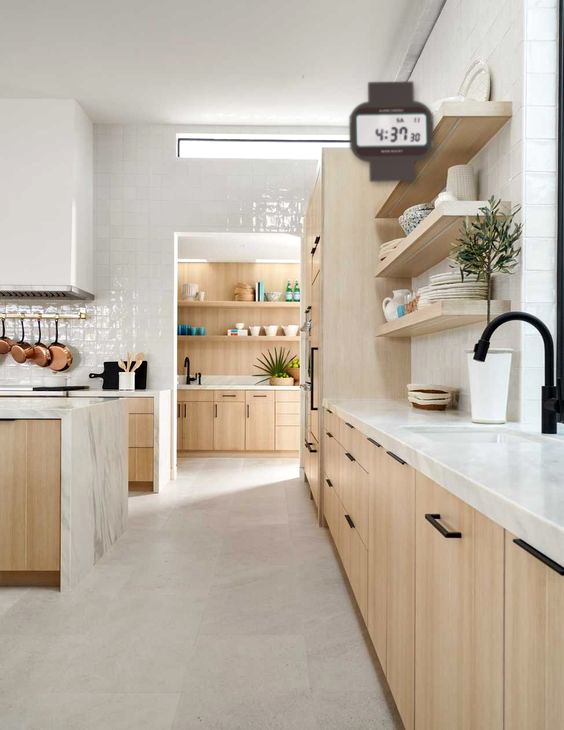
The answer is 4:37
